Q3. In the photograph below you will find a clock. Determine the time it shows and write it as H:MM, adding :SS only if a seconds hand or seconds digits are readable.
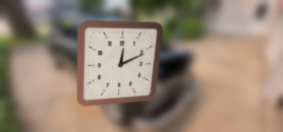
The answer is 12:11
